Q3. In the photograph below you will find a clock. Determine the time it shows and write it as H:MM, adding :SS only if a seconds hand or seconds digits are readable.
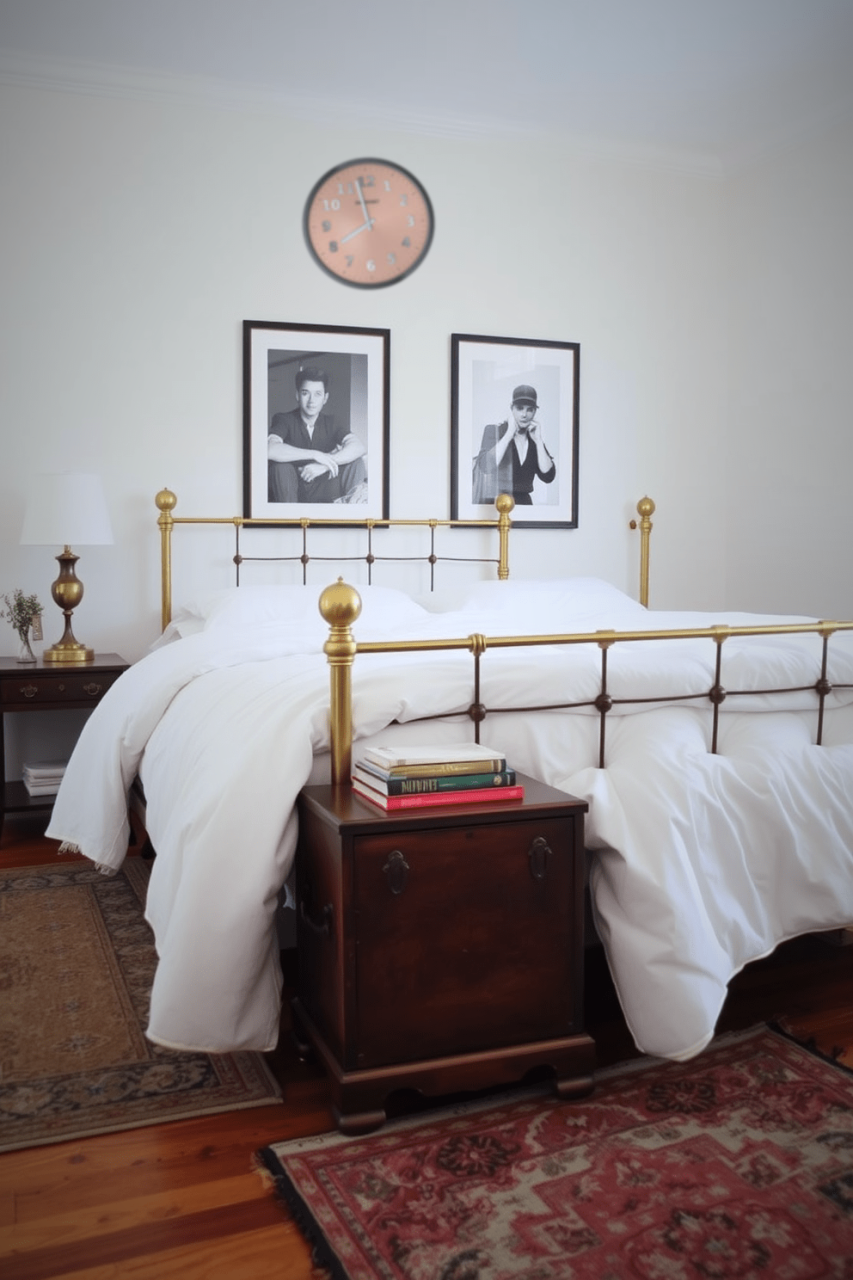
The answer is 7:58
